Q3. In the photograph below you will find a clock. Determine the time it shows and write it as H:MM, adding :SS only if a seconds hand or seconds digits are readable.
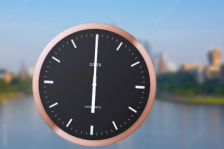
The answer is 6:00
